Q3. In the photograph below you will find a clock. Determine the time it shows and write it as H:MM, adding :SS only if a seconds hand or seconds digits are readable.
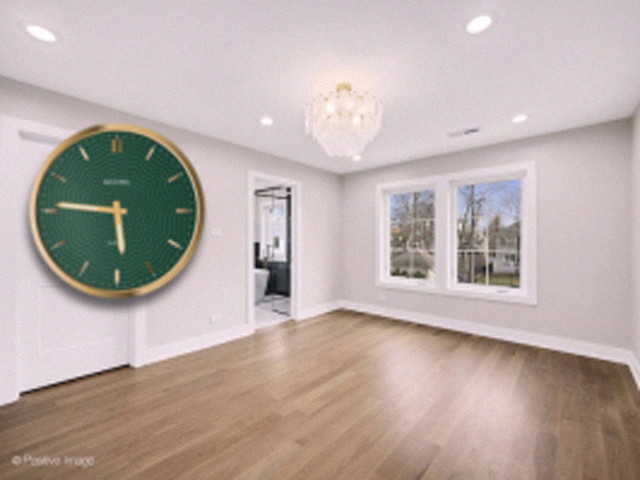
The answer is 5:46
